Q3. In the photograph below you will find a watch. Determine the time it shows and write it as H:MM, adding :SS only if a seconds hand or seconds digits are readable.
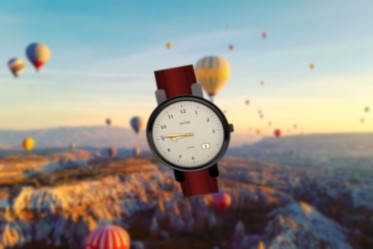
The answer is 8:46
